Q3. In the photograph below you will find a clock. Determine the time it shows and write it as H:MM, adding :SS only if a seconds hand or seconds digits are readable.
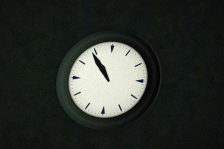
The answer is 10:54
